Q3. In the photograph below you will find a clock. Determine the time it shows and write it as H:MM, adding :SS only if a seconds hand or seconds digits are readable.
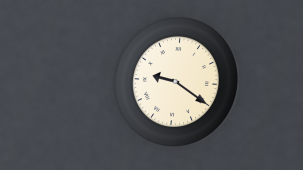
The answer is 9:20
